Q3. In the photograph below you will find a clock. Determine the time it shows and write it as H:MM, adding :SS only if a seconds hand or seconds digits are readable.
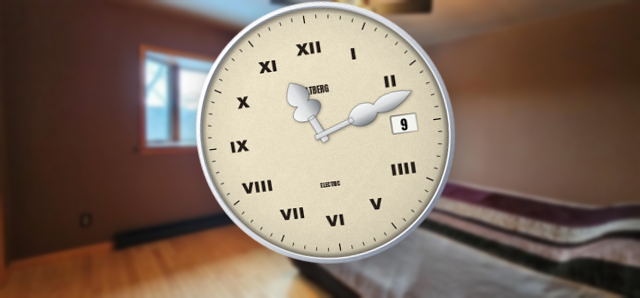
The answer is 11:12
